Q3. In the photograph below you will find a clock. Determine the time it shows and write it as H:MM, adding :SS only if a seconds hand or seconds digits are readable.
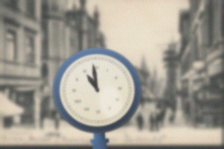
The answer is 10:59
